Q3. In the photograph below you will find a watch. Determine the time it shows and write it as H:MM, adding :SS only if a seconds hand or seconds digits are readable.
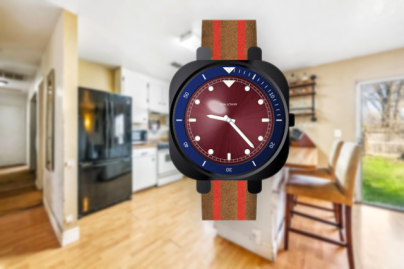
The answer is 9:23
